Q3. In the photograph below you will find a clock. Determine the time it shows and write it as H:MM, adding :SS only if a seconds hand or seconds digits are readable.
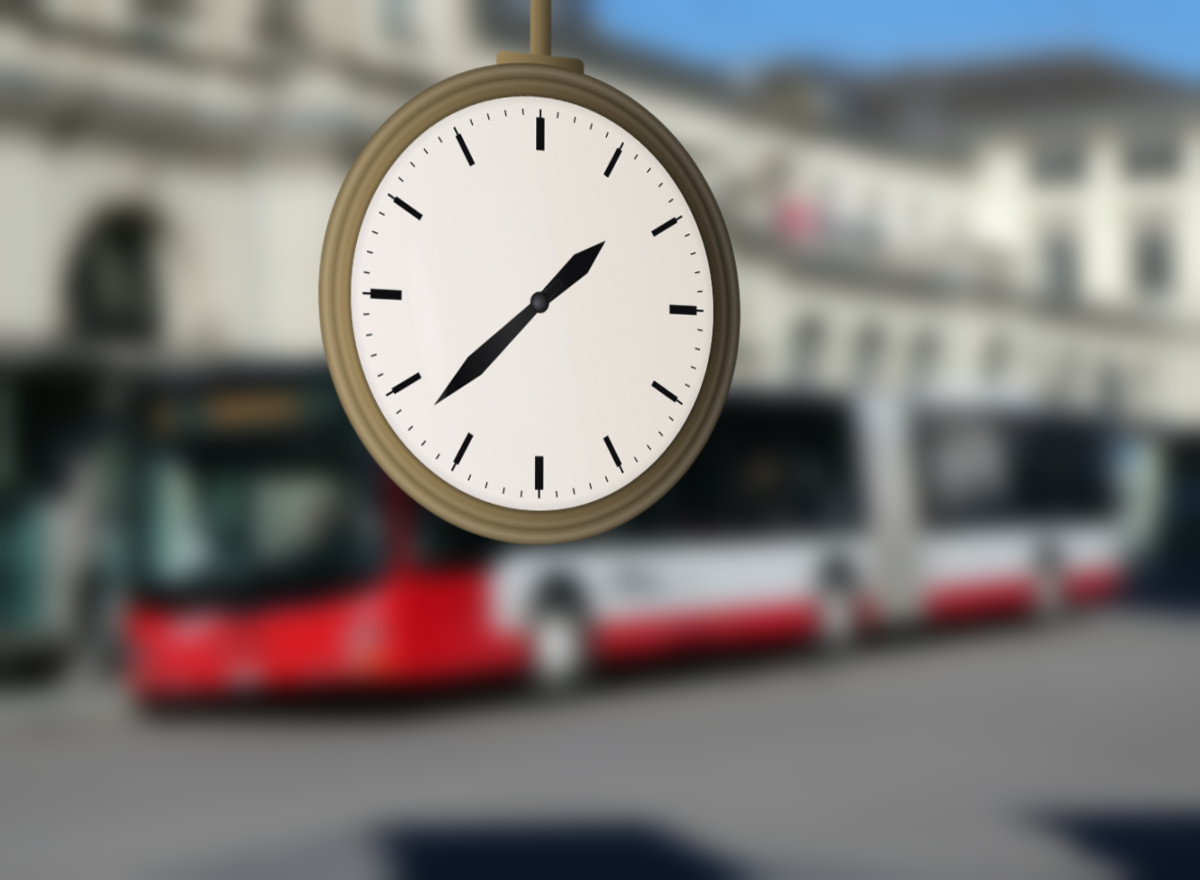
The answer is 1:38
